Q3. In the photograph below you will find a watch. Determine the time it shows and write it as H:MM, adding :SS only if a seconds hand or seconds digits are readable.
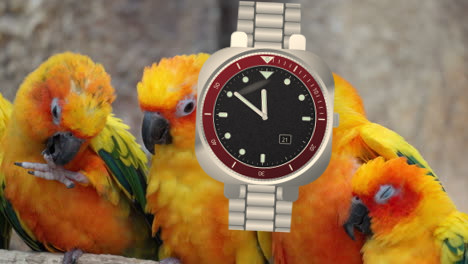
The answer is 11:51
